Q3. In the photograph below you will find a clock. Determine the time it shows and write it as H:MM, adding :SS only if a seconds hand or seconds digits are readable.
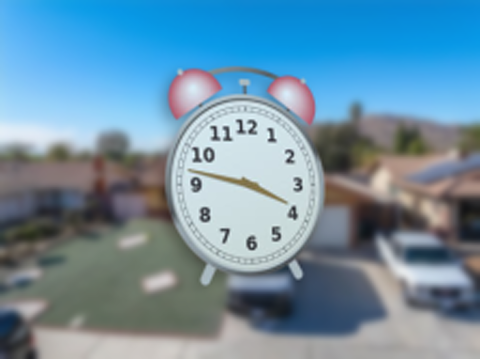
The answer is 3:47
